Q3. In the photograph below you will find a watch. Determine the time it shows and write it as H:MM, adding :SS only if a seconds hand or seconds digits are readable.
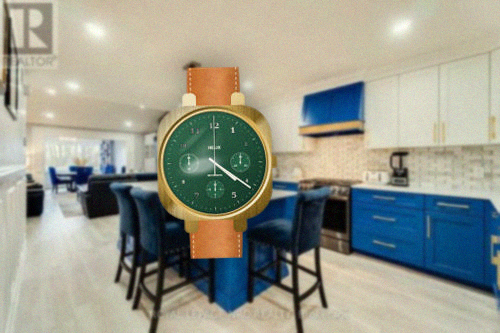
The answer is 4:21
